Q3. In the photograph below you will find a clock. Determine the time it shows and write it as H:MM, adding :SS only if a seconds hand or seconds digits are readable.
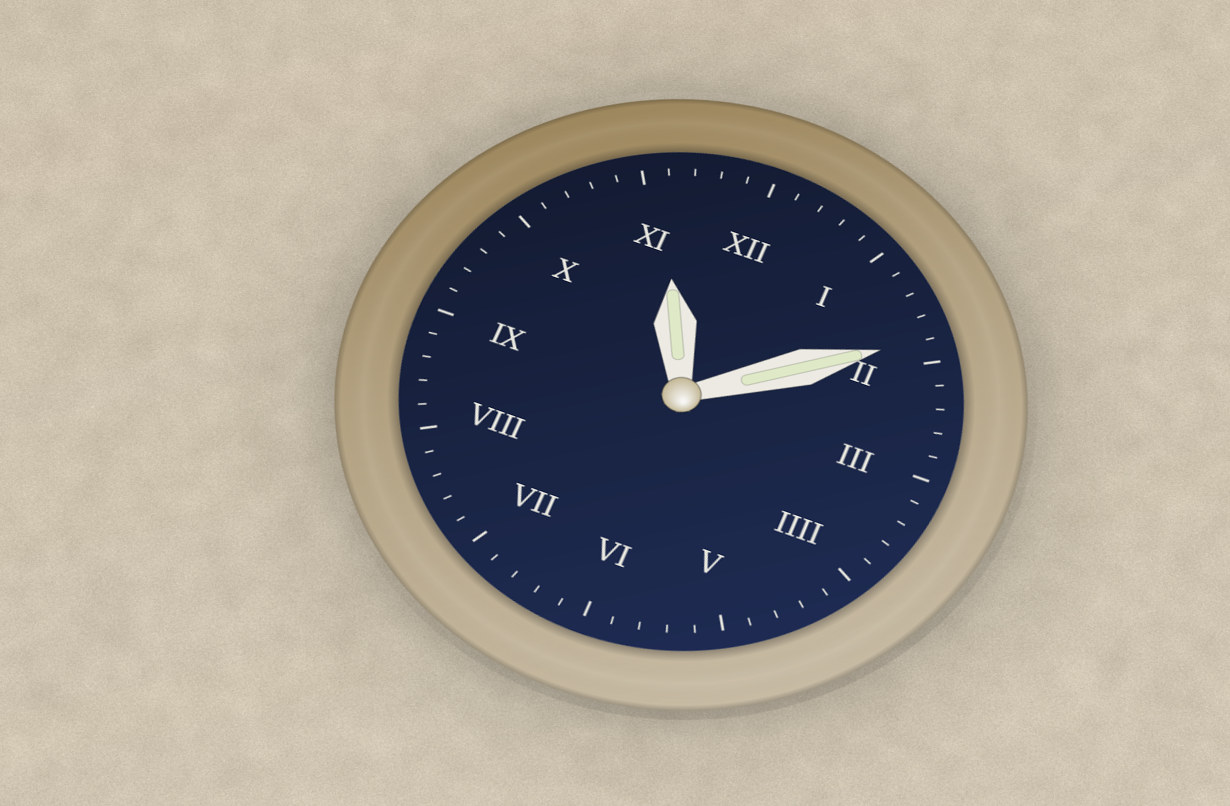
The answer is 11:09
